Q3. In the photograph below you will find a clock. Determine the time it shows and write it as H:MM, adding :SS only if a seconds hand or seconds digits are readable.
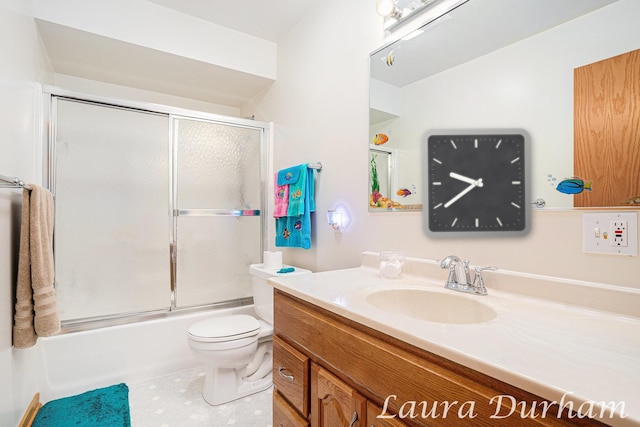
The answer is 9:39
